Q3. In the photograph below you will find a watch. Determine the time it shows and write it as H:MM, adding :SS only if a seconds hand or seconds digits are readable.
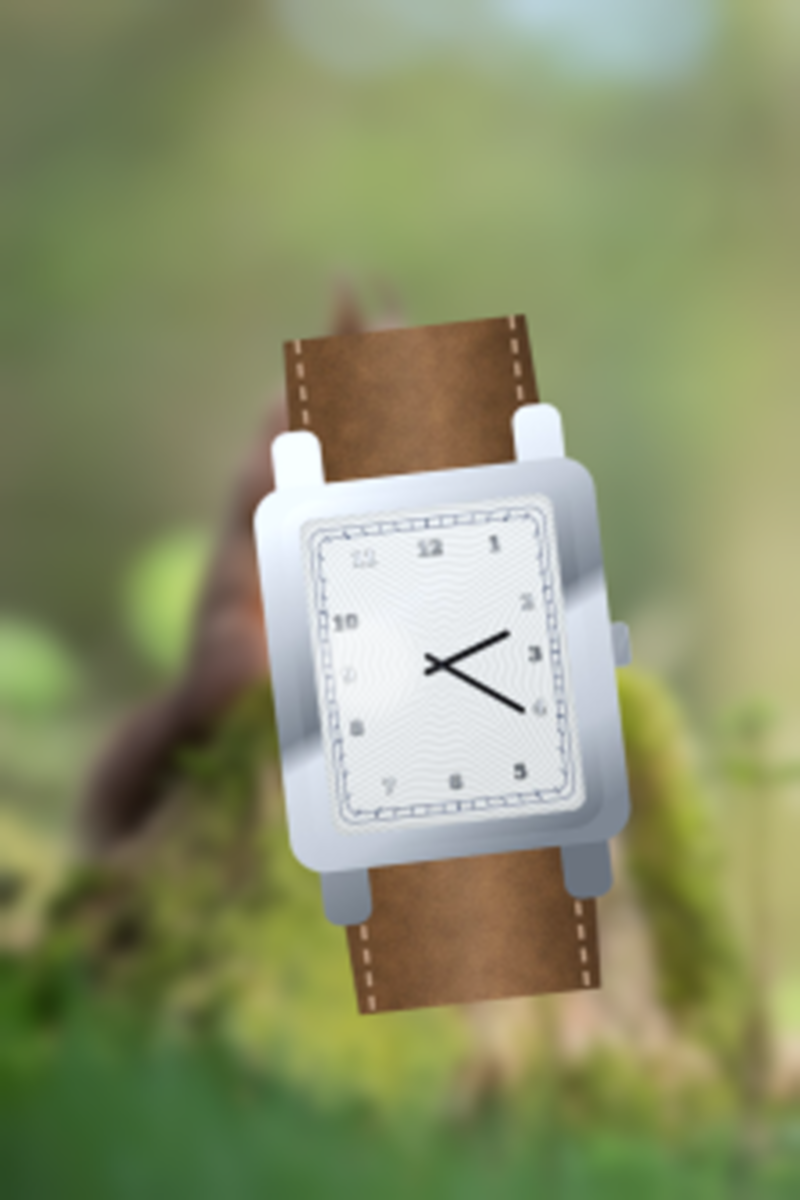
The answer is 2:21
